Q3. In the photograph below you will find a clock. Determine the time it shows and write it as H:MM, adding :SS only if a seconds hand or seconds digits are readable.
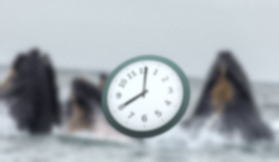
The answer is 8:01
